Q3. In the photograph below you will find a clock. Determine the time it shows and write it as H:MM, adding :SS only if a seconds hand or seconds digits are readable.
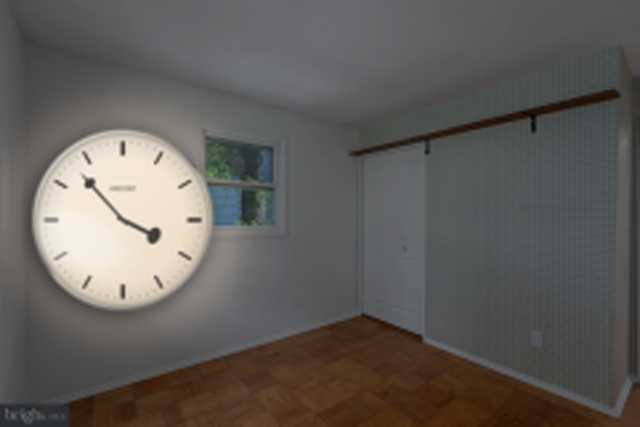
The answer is 3:53
